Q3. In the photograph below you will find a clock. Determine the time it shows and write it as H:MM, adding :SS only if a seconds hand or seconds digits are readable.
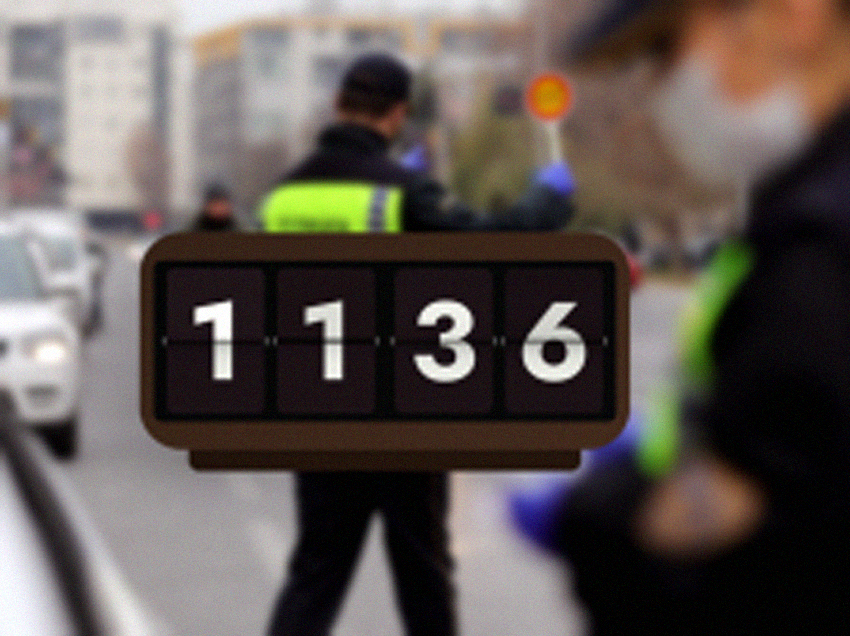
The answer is 11:36
